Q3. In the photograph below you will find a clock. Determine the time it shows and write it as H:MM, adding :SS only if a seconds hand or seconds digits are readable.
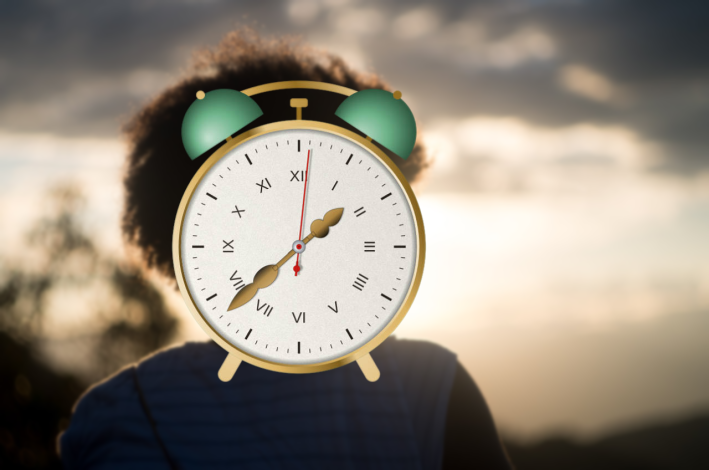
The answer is 1:38:01
